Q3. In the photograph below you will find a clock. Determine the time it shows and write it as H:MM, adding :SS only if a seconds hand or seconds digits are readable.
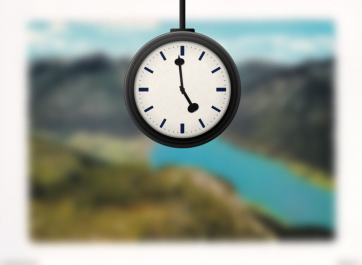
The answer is 4:59
